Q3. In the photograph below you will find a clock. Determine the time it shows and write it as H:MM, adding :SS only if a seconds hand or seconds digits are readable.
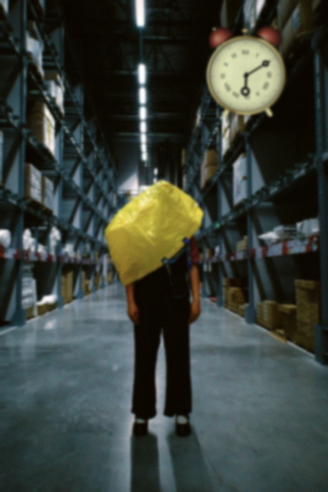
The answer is 6:10
